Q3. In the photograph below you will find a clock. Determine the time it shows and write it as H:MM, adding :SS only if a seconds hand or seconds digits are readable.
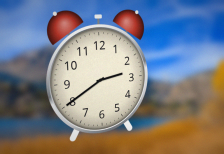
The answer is 2:40
